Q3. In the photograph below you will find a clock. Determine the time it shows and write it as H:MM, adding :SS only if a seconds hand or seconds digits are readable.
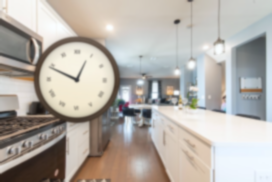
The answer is 12:49
